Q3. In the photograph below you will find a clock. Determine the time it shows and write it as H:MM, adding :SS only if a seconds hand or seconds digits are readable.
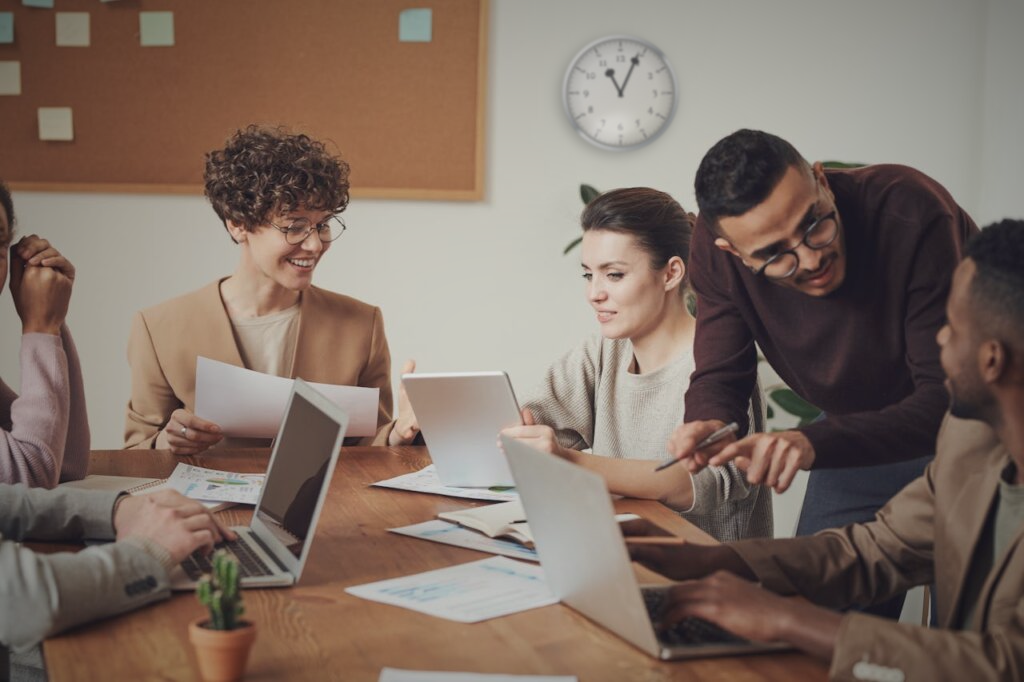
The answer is 11:04
